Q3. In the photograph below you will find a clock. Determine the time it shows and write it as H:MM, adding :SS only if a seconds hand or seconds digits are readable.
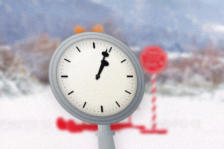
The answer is 1:04
